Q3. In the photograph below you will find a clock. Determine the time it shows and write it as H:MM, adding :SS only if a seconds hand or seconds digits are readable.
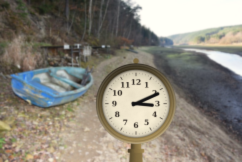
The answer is 3:11
